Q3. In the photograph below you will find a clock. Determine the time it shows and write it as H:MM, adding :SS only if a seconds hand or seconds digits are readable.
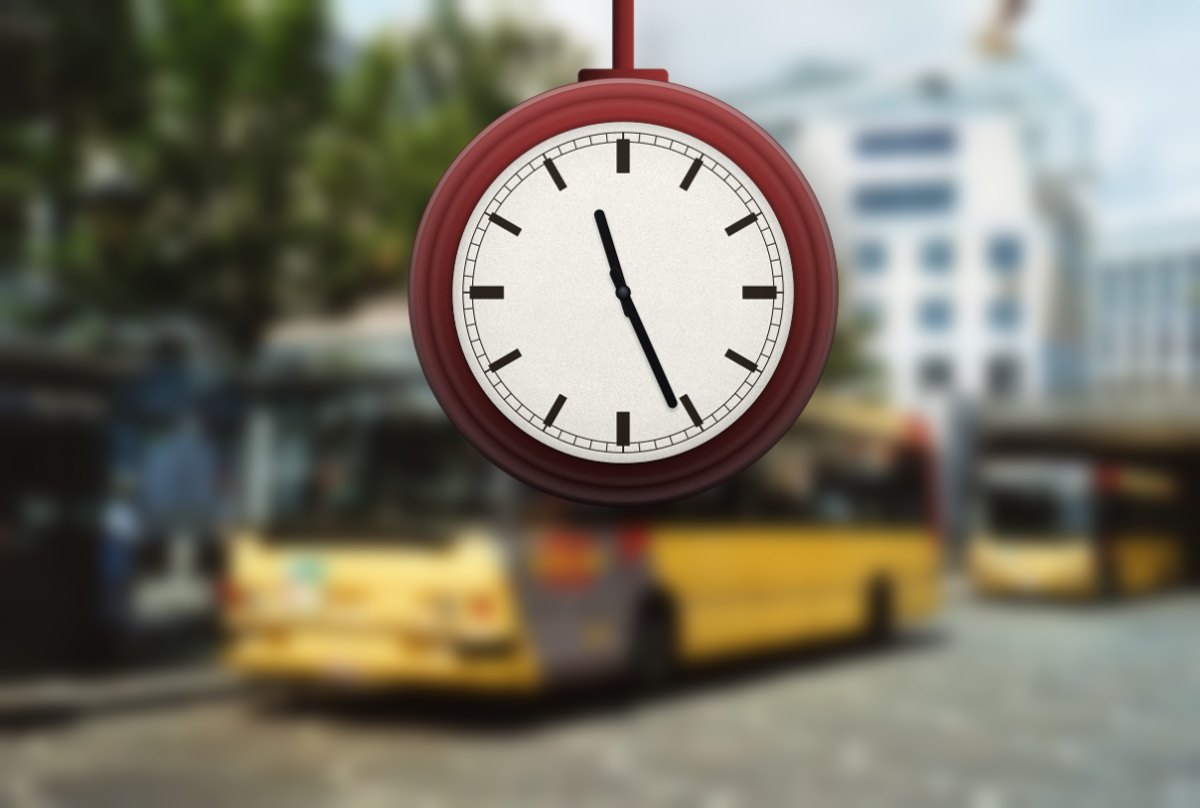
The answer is 11:26
